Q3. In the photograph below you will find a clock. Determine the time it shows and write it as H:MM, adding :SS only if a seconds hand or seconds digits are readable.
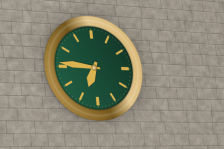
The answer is 6:46
